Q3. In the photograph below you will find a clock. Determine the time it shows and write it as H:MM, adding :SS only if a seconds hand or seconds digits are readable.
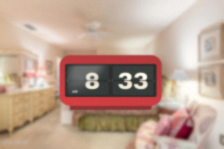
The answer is 8:33
